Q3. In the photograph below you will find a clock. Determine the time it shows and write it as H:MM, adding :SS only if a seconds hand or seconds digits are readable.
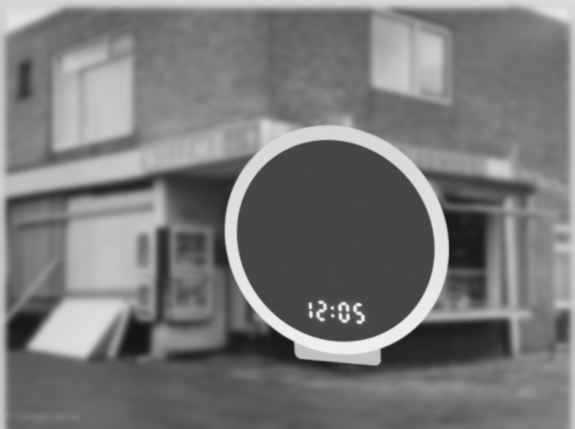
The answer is 12:05
